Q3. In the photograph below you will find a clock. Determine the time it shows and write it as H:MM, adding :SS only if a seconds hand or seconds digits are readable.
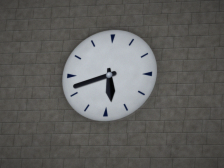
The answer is 5:42
